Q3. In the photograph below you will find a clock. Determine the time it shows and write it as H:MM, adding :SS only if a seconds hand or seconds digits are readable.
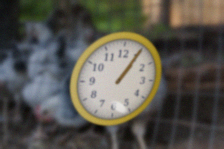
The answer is 1:05
